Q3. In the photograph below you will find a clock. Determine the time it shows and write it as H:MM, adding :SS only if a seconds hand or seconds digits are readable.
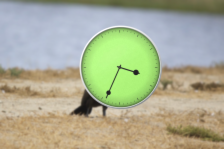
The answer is 3:34
